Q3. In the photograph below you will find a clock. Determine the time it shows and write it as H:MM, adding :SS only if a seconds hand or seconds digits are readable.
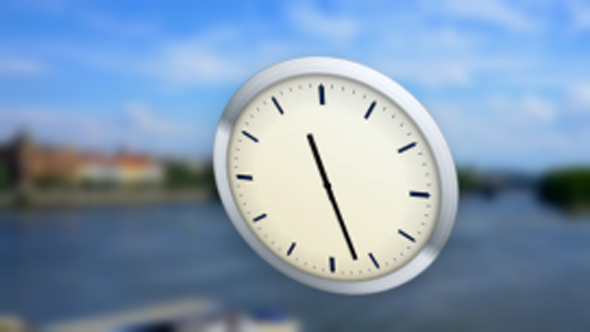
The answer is 11:27
